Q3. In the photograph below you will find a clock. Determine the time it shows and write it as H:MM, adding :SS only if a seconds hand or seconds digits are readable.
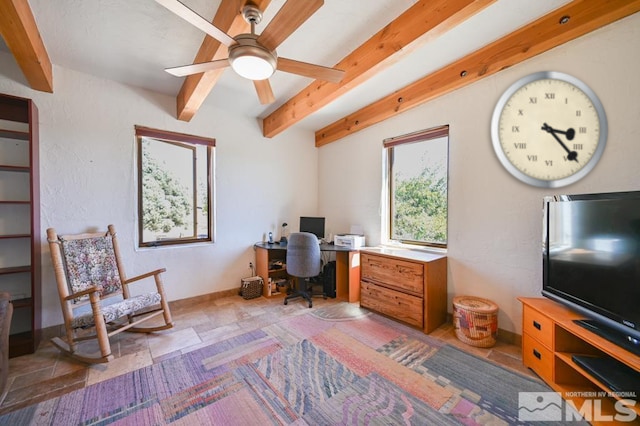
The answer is 3:23
